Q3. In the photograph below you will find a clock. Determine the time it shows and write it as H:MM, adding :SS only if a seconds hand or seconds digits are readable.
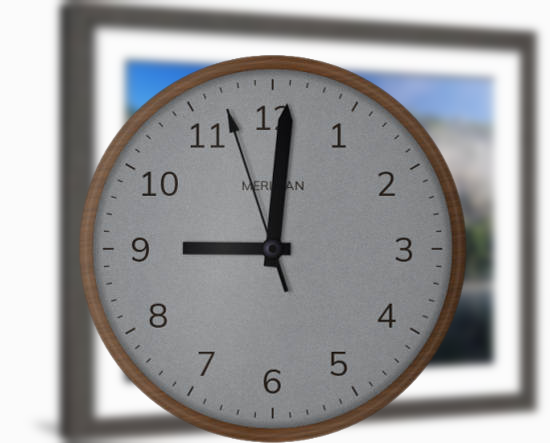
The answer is 9:00:57
